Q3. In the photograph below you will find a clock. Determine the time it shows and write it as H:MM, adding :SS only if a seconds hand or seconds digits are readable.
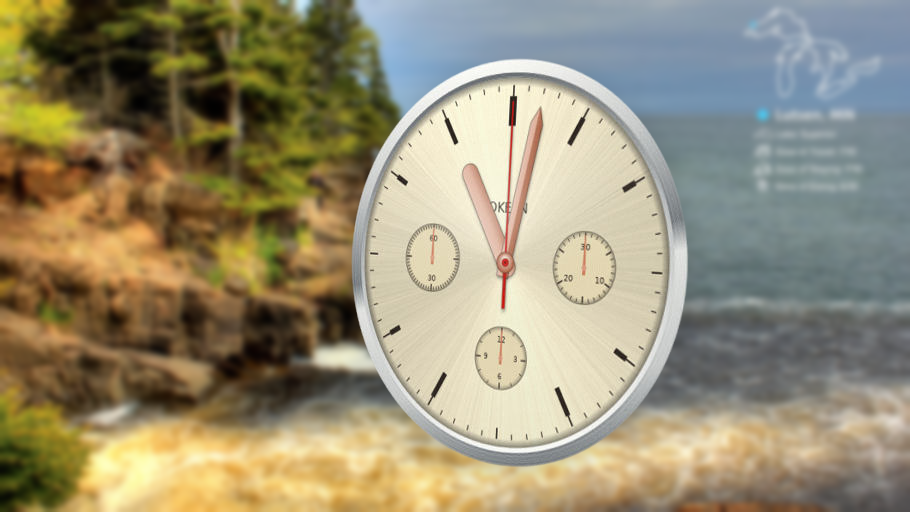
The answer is 11:02
